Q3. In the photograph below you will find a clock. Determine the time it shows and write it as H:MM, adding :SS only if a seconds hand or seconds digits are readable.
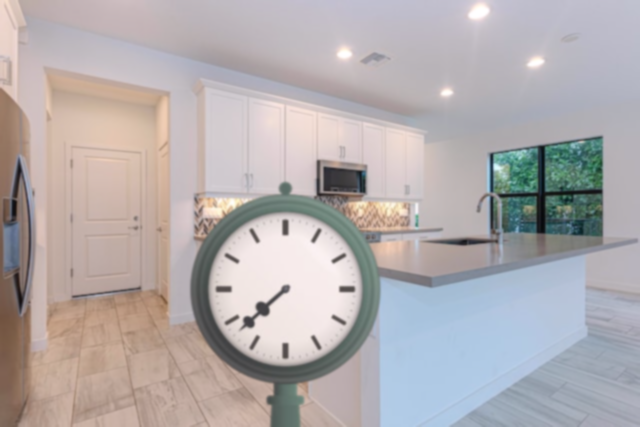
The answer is 7:38
